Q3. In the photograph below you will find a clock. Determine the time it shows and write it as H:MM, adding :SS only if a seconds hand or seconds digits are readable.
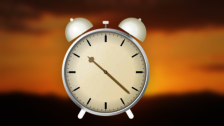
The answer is 10:22
